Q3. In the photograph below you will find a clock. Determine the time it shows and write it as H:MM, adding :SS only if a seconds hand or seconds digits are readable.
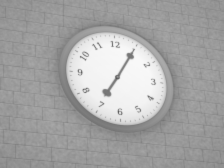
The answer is 7:05
